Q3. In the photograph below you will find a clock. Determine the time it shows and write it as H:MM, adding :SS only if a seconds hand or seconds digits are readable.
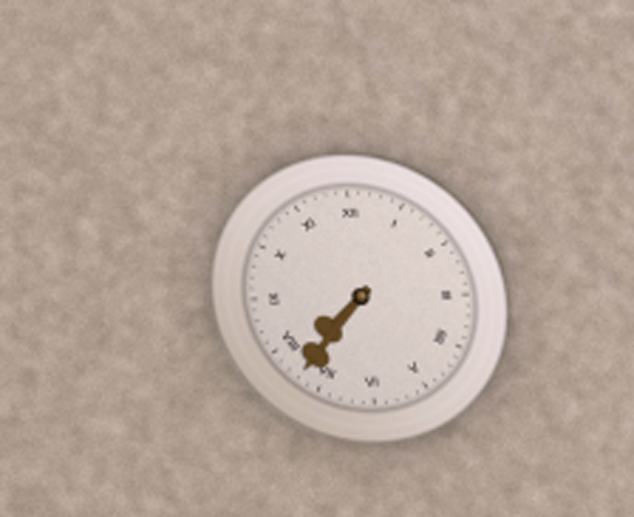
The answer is 7:37
